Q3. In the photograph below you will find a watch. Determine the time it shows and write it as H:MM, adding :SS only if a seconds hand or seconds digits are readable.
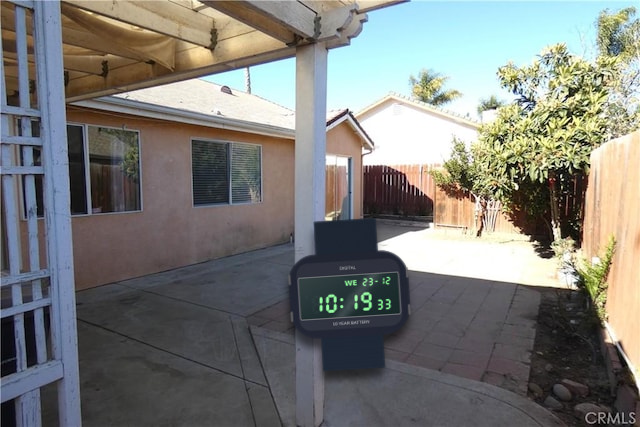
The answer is 10:19:33
